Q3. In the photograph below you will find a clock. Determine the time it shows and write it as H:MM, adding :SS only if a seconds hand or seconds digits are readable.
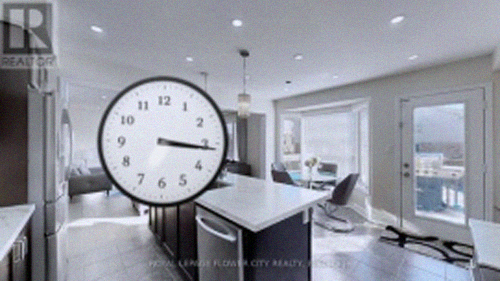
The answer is 3:16
